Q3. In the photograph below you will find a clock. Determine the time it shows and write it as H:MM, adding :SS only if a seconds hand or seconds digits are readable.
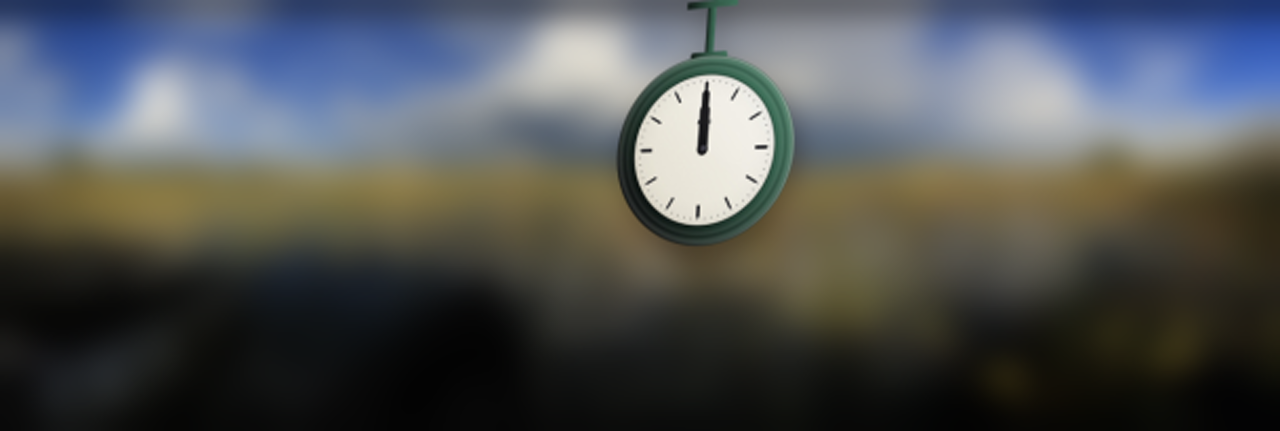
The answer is 12:00
